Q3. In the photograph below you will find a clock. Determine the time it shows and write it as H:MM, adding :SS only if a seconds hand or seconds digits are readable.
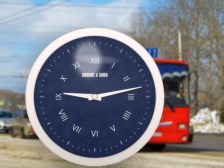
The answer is 9:13
